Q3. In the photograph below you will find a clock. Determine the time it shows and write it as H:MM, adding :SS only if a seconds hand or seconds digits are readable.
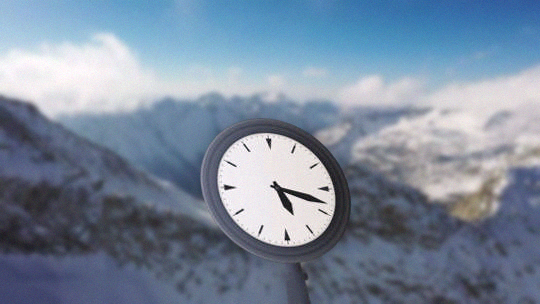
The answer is 5:18
